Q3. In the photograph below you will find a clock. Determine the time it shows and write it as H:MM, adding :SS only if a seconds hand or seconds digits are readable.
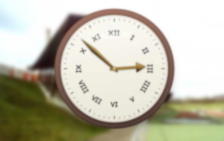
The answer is 2:52
